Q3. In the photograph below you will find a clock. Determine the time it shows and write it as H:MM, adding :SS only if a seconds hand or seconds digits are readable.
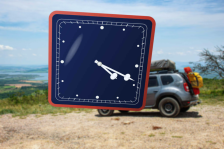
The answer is 4:19
